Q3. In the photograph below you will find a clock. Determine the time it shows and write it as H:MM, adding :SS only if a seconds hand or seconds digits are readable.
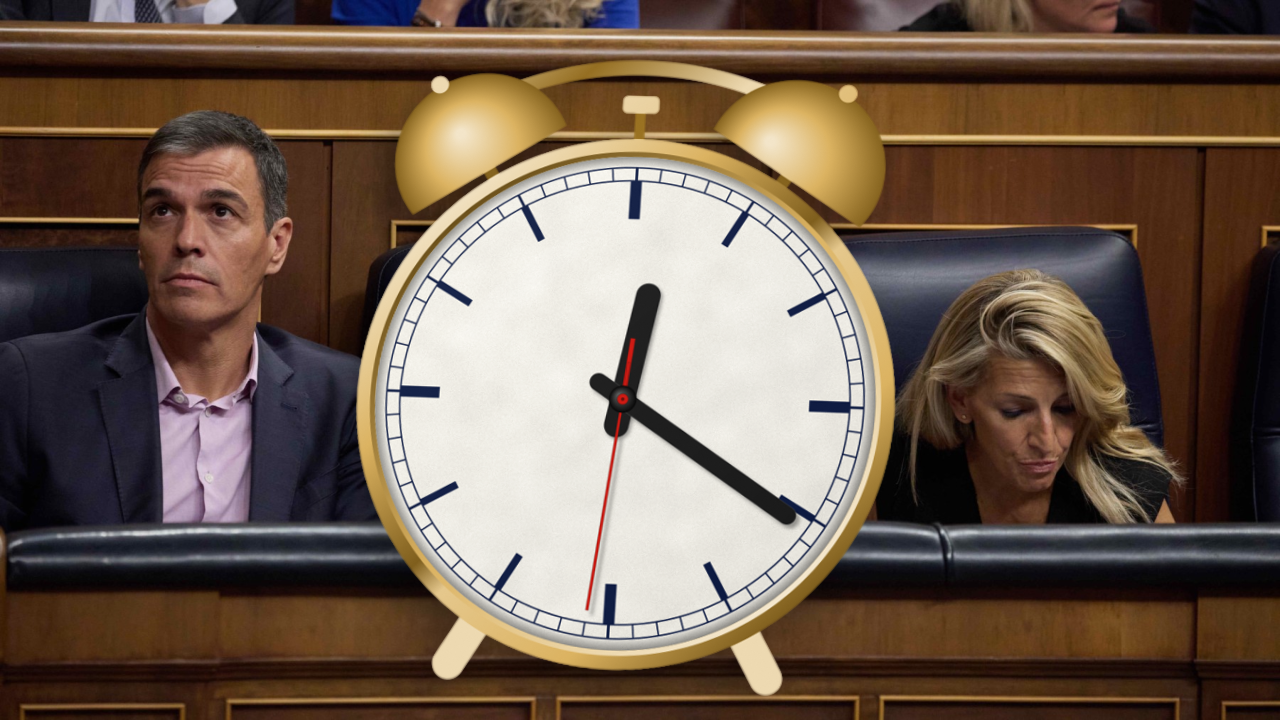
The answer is 12:20:31
